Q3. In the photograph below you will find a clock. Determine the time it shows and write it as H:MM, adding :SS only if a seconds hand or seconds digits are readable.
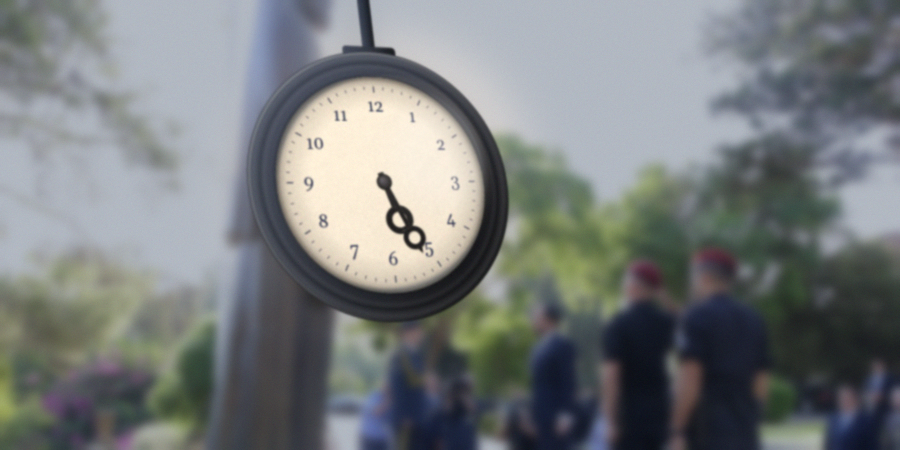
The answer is 5:26
